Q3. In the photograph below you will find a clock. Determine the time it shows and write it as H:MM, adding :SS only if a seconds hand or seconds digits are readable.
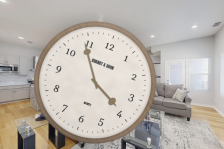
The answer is 3:54
